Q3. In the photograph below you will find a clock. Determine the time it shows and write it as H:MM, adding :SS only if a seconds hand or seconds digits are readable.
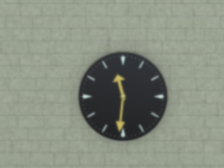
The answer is 11:31
